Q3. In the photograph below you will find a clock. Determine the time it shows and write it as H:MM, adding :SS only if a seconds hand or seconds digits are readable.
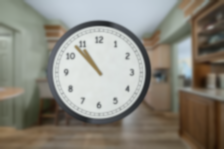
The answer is 10:53
